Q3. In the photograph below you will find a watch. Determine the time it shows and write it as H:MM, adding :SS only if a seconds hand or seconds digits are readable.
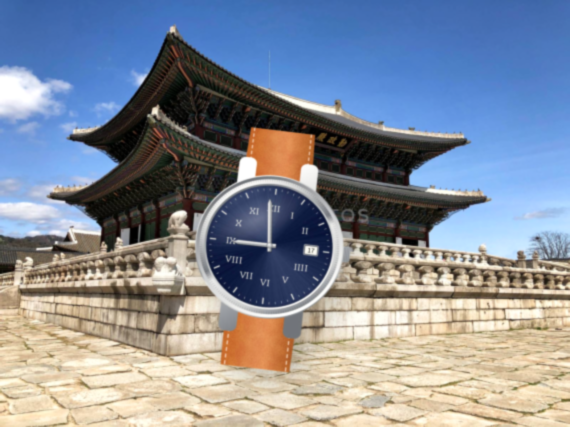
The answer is 8:59
